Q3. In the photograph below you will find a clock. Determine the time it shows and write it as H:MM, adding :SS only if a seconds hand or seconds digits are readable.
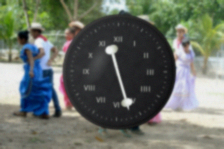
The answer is 11:27
